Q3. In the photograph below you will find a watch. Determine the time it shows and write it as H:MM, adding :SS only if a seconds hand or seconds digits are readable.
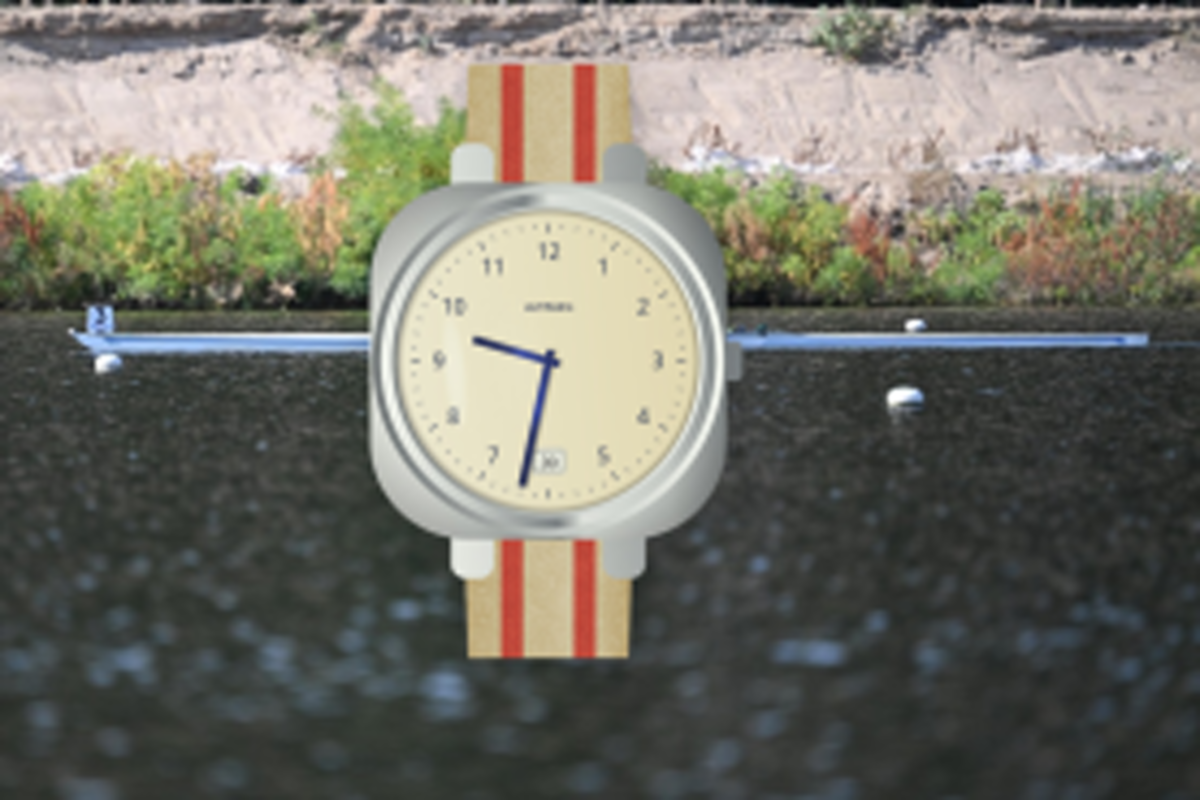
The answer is 9:32
